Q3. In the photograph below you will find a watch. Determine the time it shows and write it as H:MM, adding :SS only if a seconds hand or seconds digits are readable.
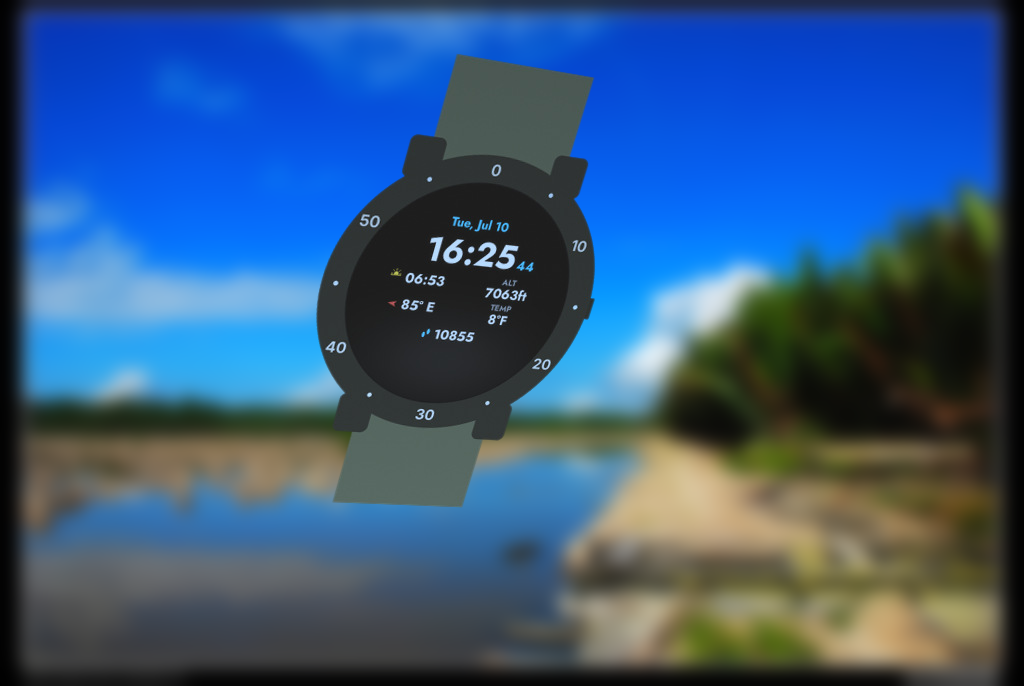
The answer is 16:25:44
